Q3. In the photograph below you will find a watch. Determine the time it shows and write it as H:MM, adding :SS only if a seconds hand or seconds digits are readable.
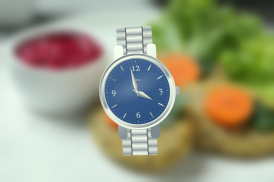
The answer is 3:58
